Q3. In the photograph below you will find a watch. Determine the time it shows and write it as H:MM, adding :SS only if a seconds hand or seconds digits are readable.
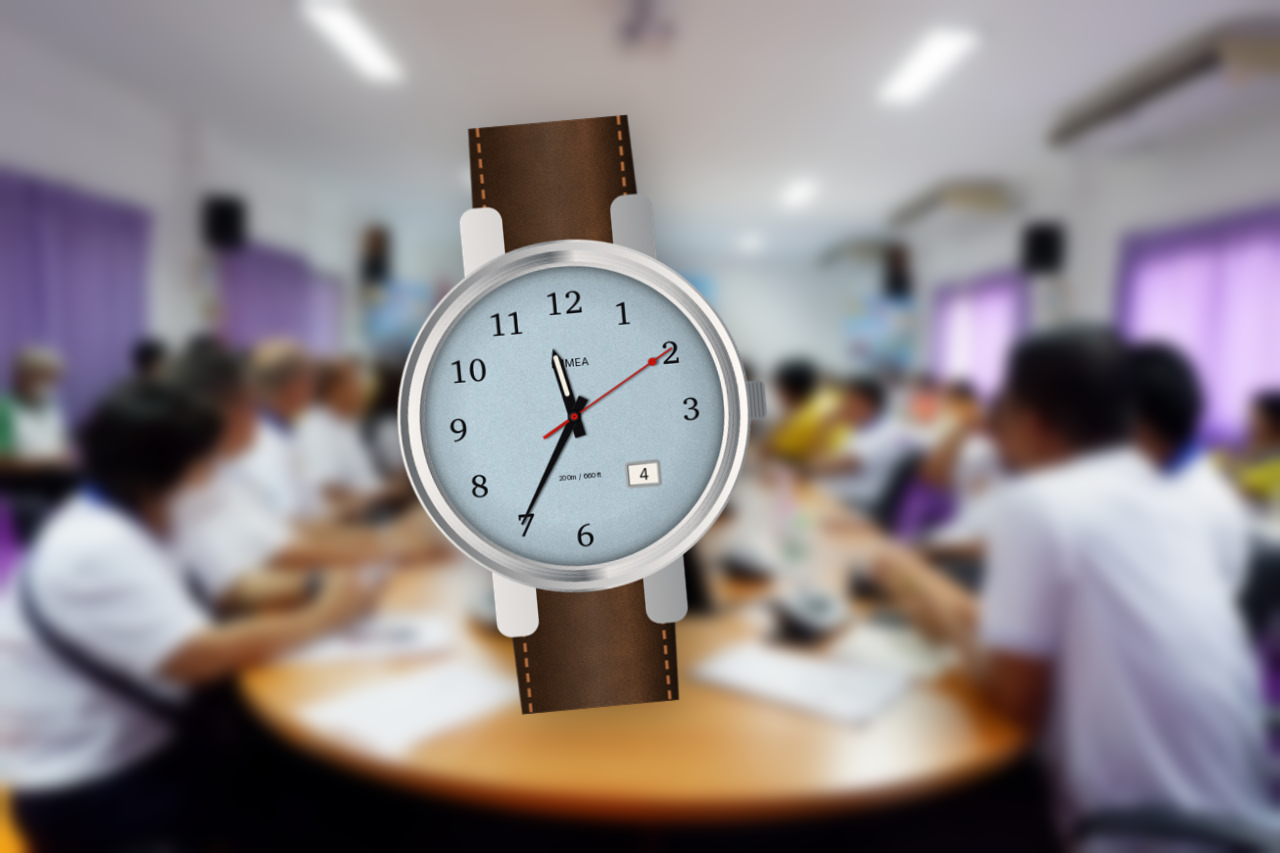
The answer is 11:35:10
